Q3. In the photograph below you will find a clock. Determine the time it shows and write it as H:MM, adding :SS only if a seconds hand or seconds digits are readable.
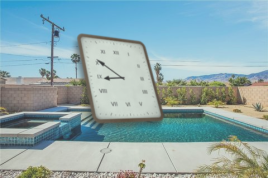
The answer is 8:51
